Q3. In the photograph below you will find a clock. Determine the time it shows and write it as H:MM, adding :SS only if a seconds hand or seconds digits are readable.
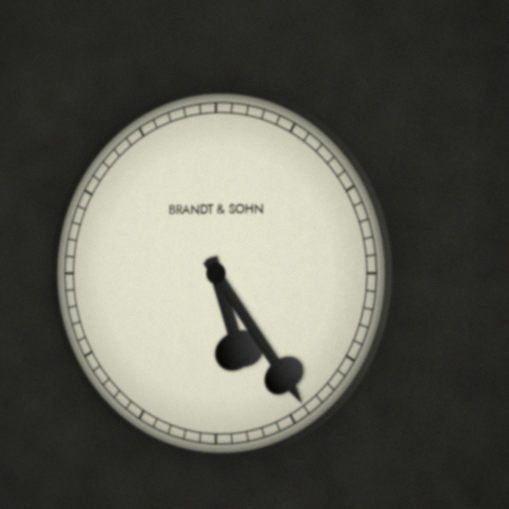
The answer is 5:24
